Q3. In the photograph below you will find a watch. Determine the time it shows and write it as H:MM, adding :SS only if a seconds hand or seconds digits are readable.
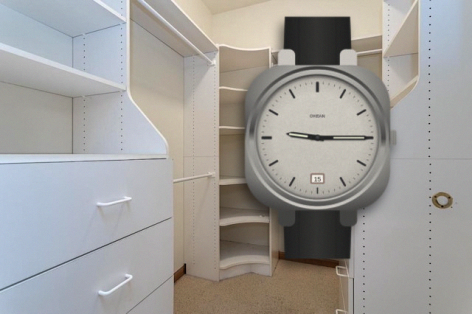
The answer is 9:15
